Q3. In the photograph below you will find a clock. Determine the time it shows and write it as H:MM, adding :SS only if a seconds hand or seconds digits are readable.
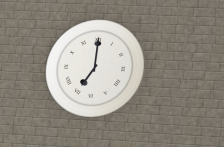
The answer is 7:00
